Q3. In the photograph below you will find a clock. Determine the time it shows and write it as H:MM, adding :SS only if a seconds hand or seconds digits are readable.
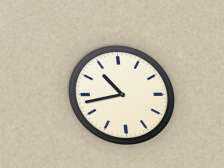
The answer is 10:43
